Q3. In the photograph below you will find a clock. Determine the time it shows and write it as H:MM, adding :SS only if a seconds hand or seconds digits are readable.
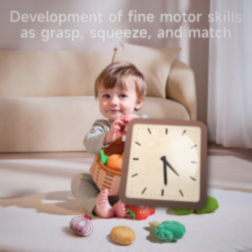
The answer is 4:29
